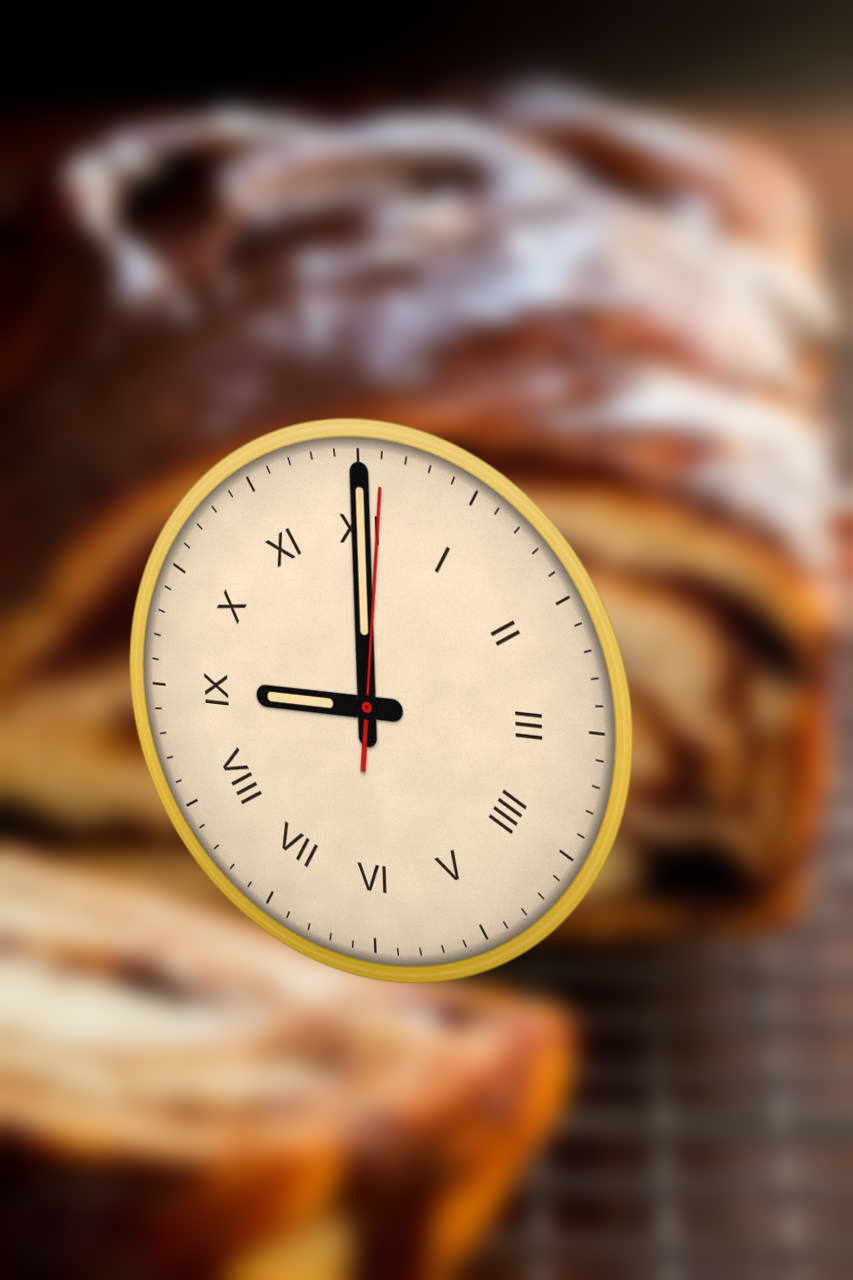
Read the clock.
9:00:01
